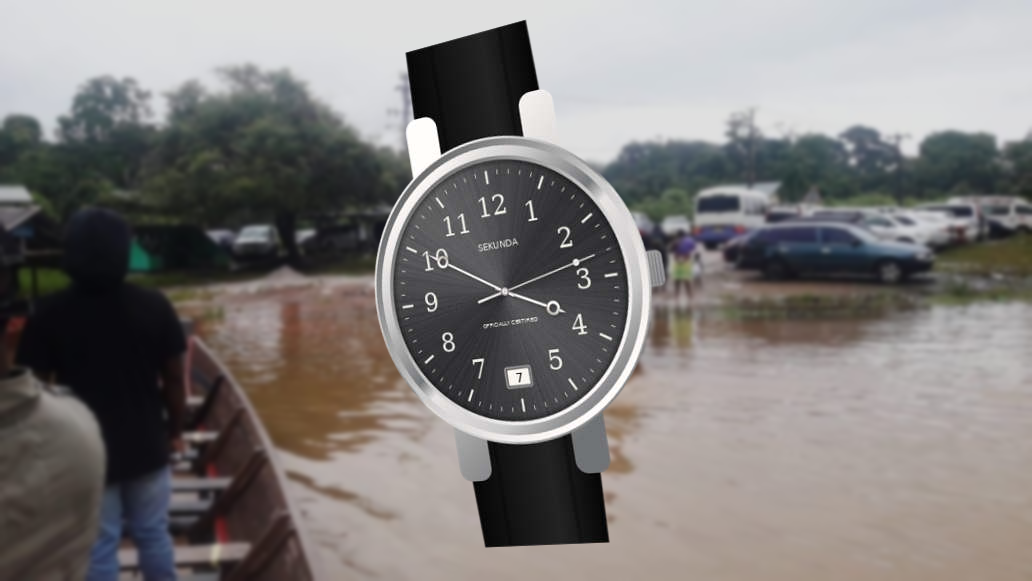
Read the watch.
3:50:13
